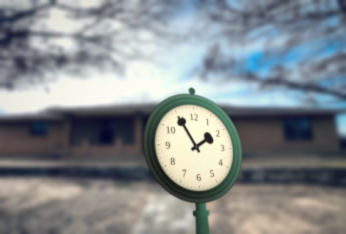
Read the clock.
1:55
